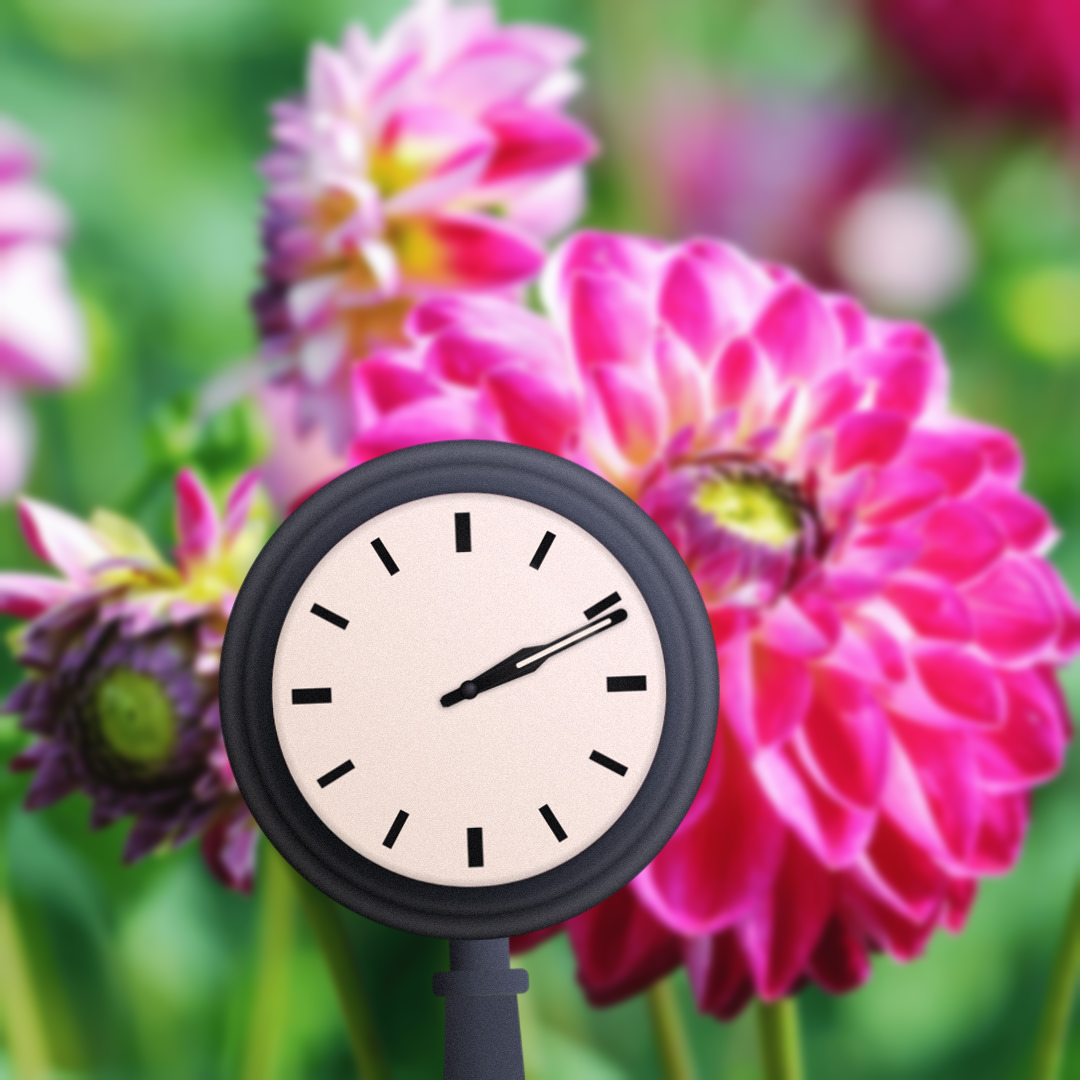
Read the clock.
2:11
